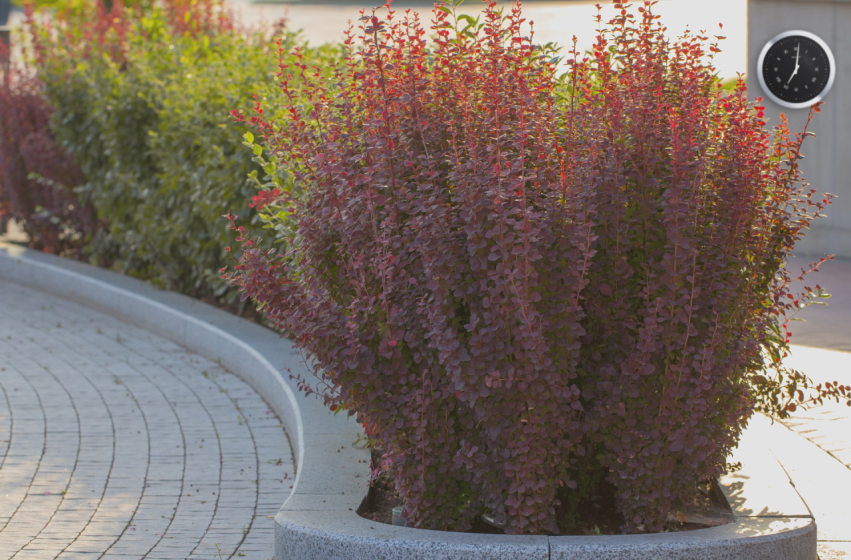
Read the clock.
7:01
